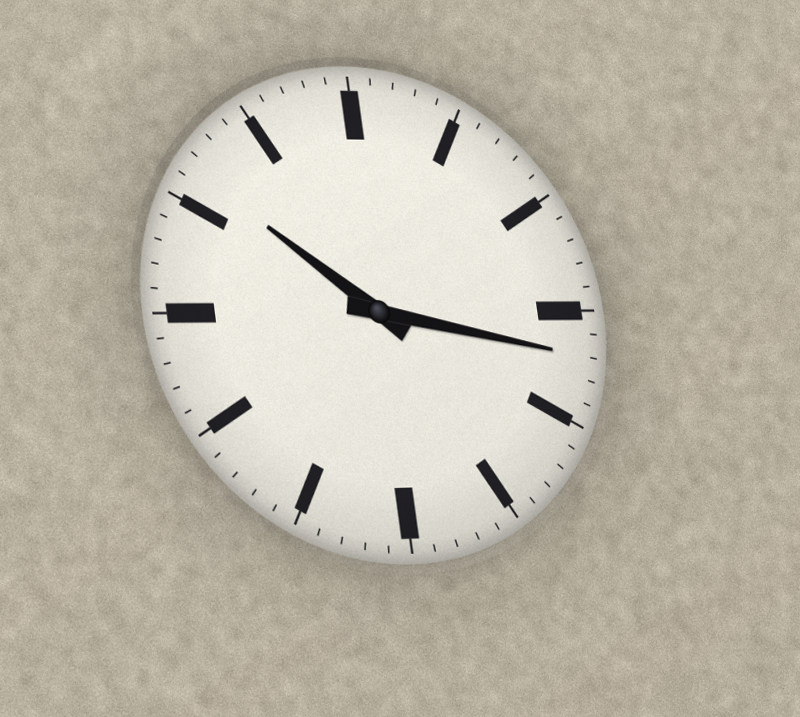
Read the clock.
10:17
